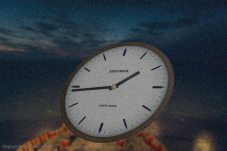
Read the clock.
1:44
